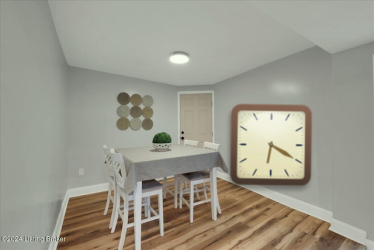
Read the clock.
6:20
